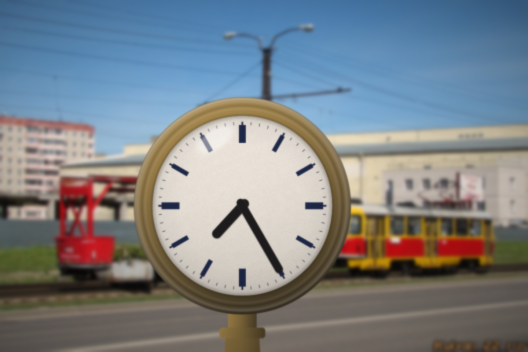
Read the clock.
7:25
